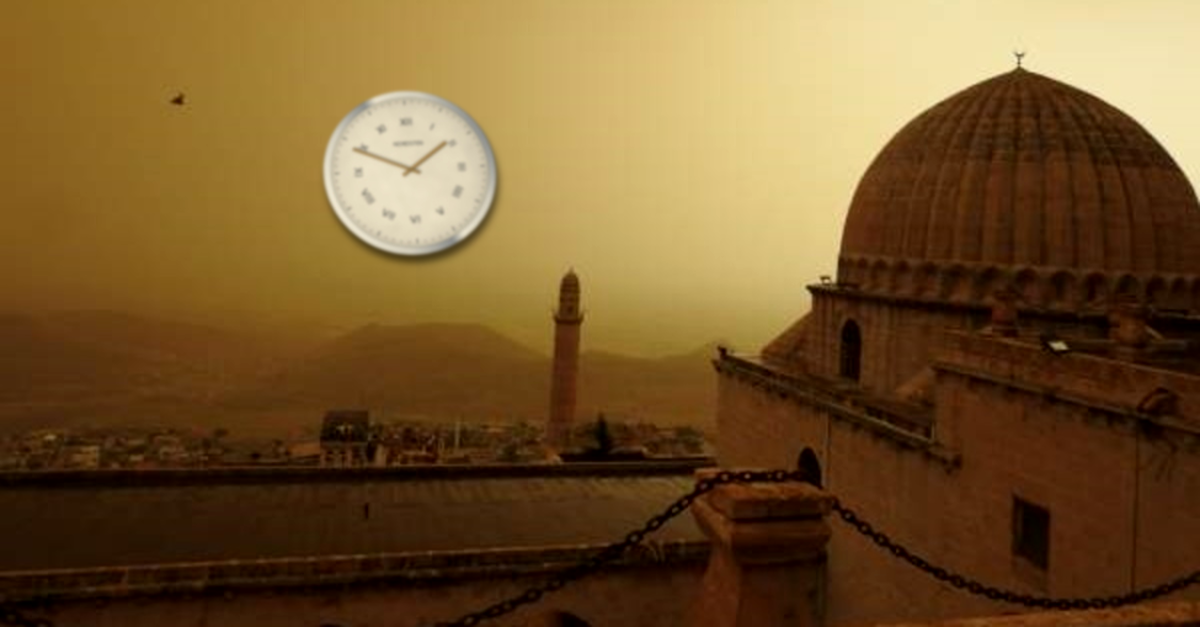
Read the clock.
1:49
